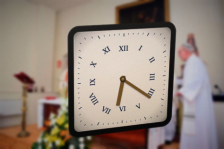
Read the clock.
6:21
